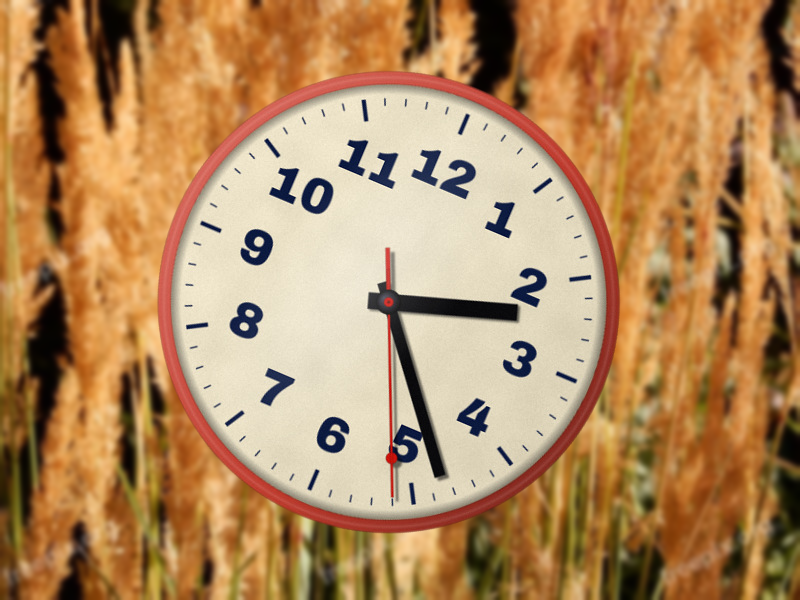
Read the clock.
2:23:26
